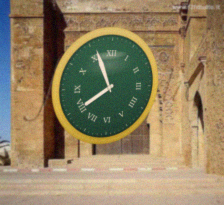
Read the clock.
7:56
